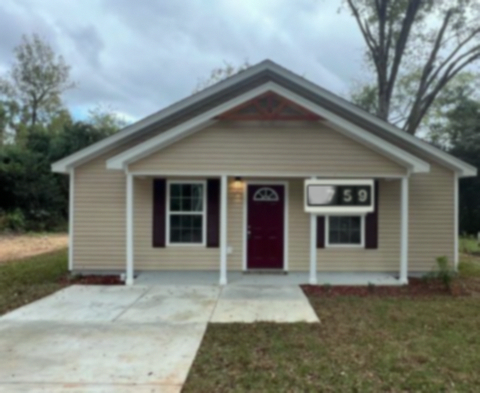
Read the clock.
7:59
